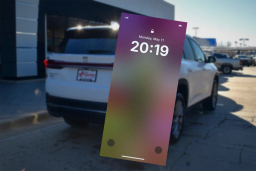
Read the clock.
20:19
